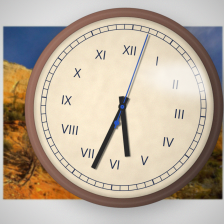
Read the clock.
5:33:02
